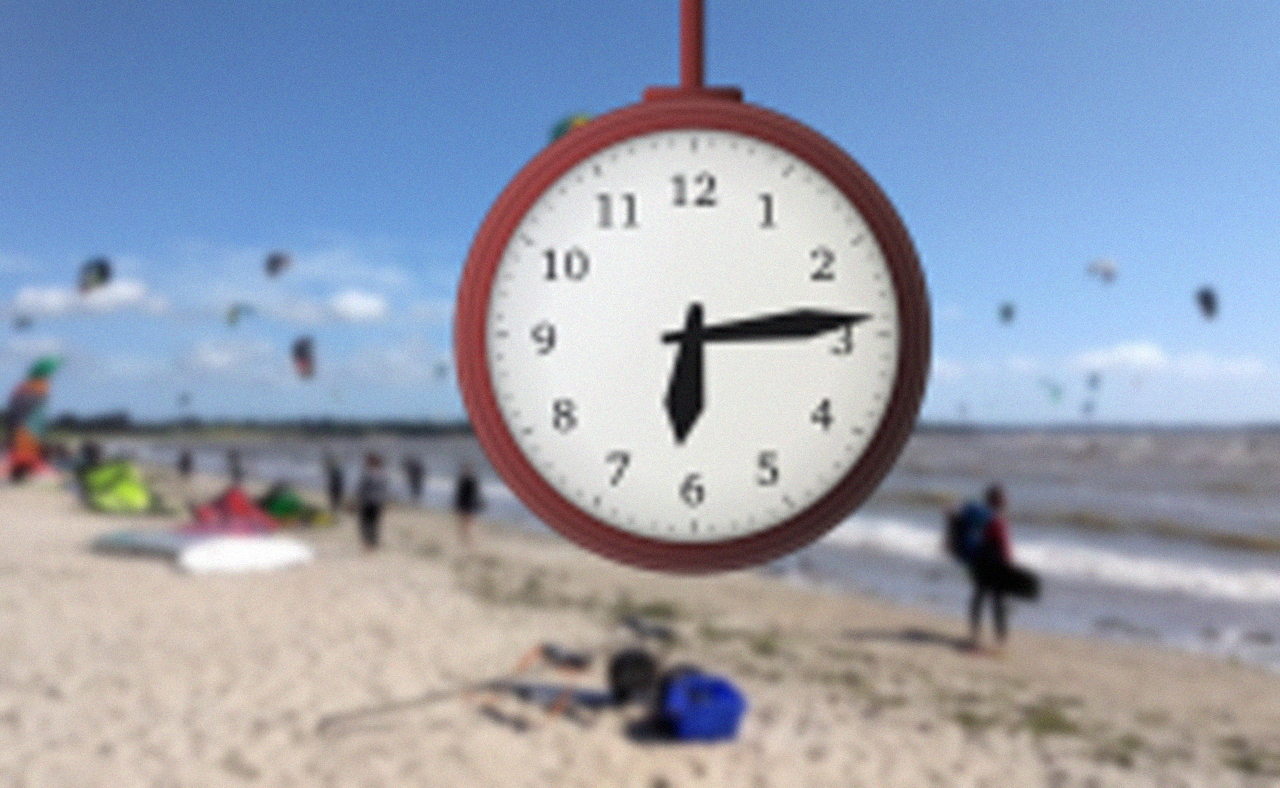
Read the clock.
6:14
